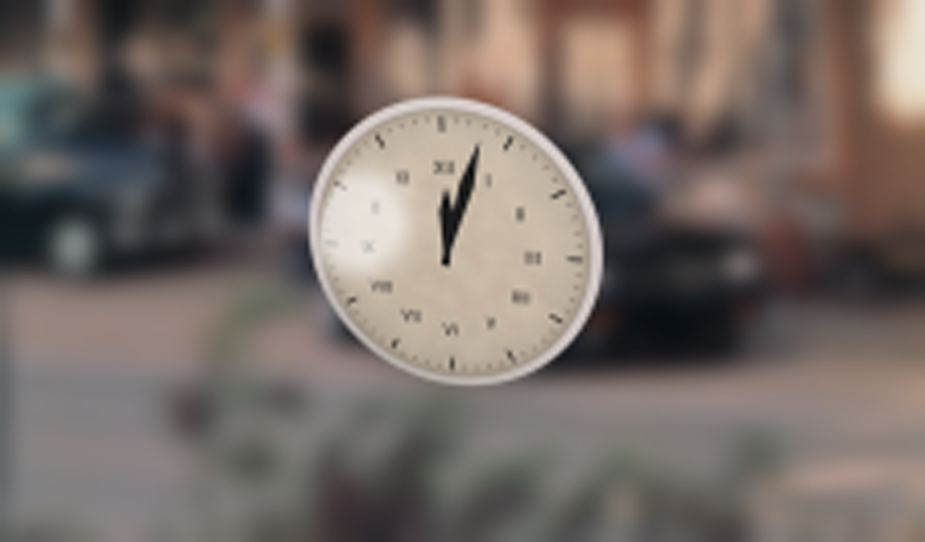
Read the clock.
12:03
